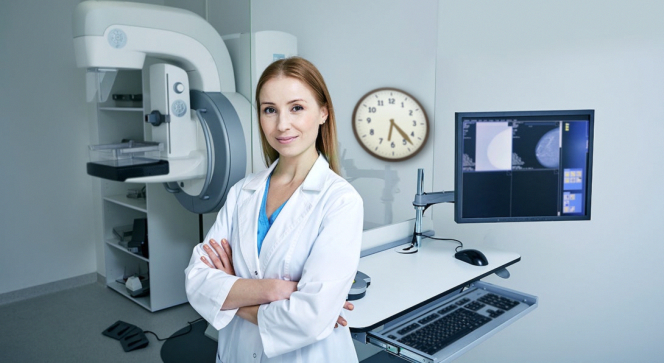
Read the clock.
6:23
